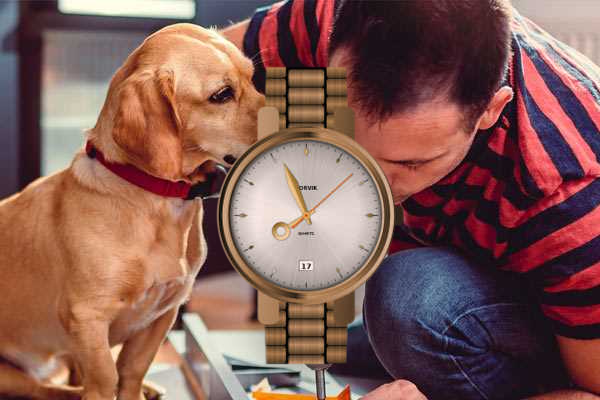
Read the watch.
7:56:08
